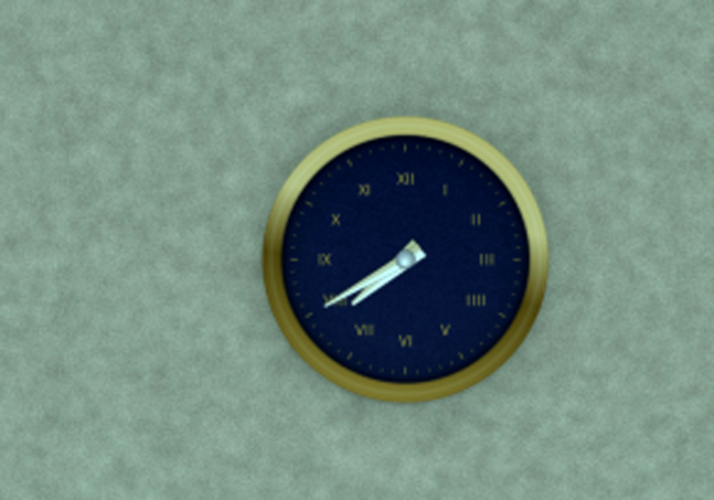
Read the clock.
7:40
